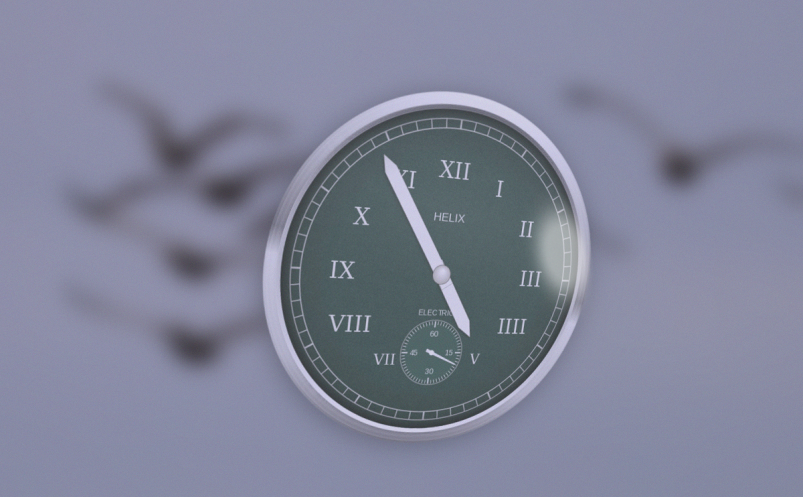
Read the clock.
4:54:19
